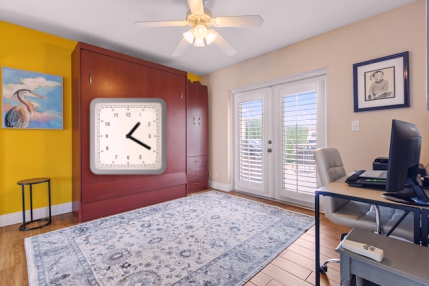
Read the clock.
1:20
